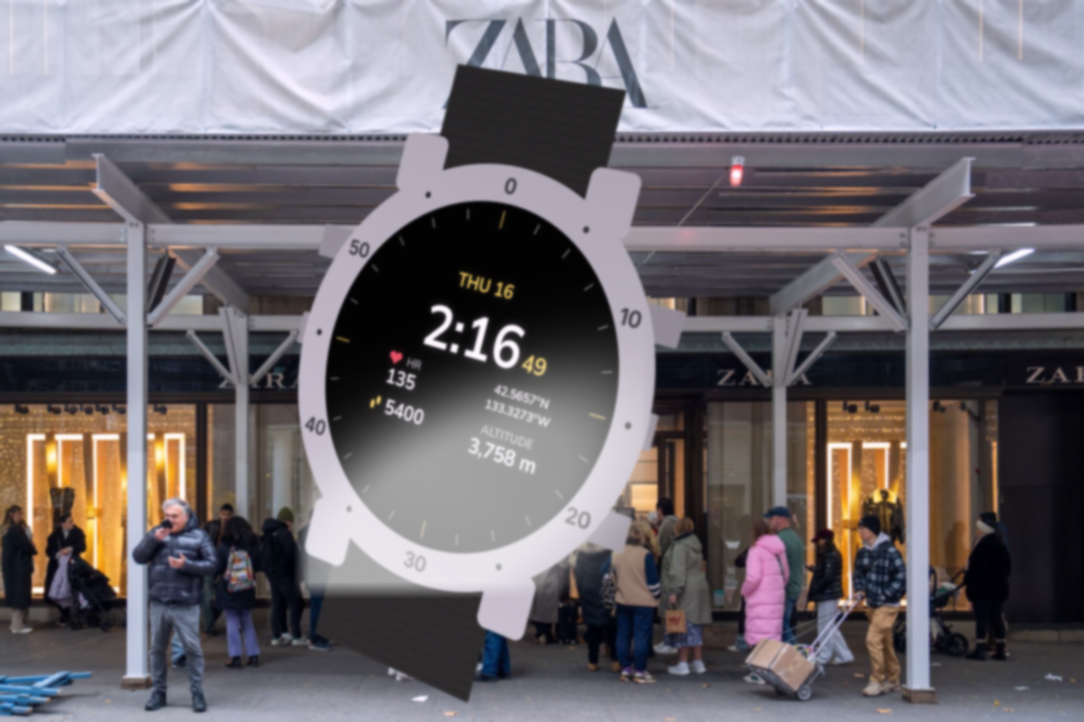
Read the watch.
2:16:49
